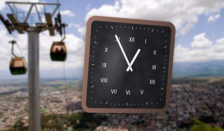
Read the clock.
12:55
